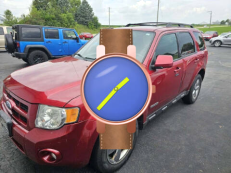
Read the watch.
1:37
